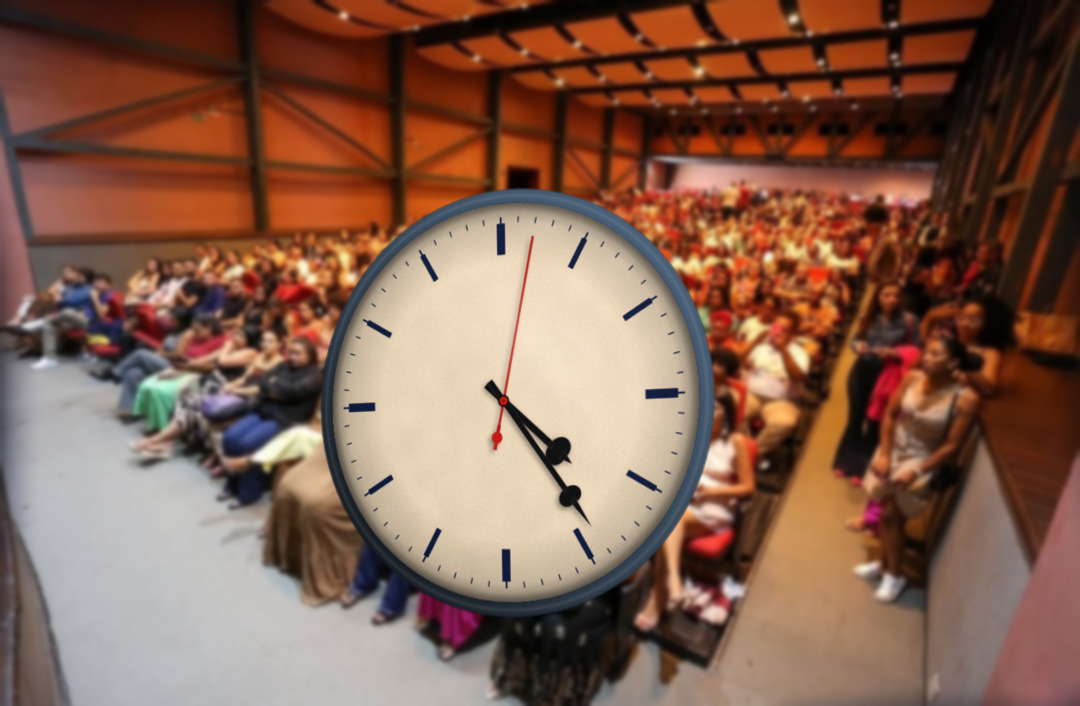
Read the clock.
4:24:02
